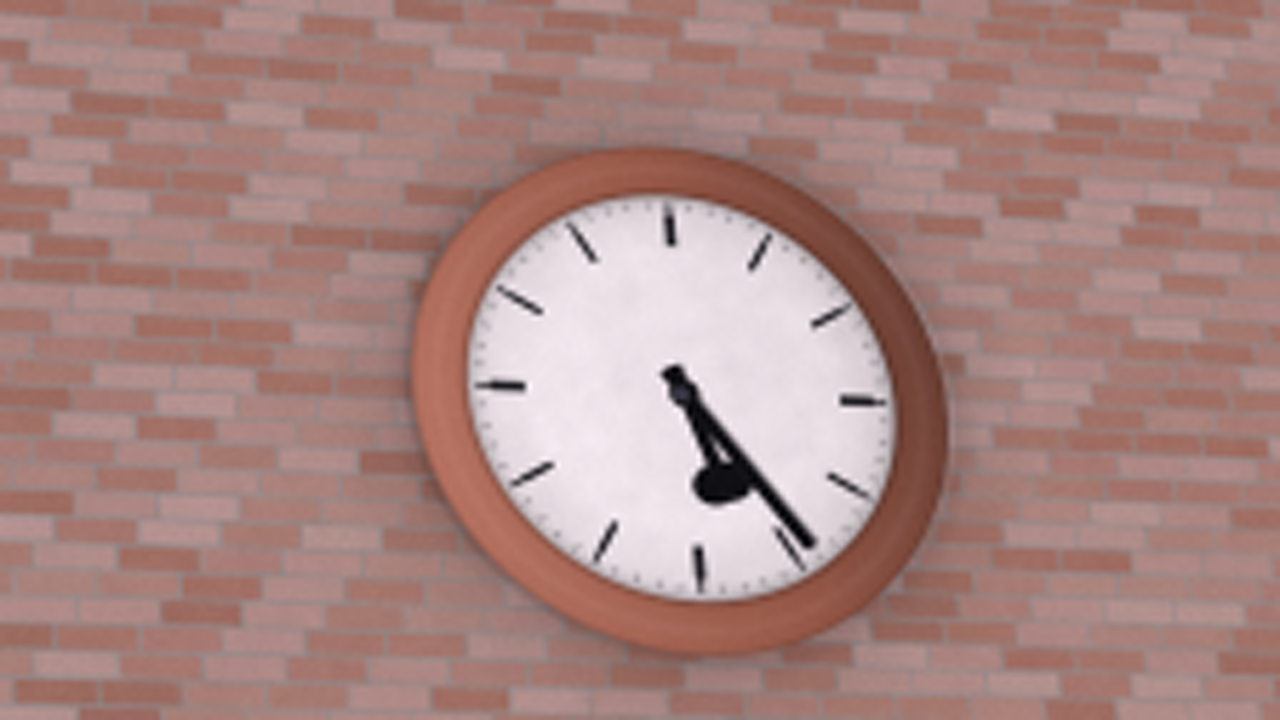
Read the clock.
5:24
